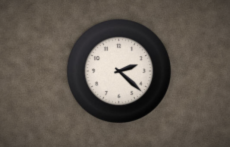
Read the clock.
2:22
